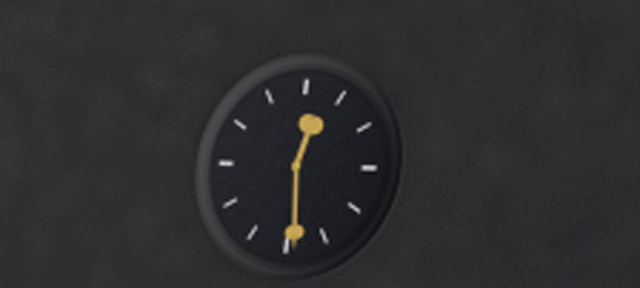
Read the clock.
12:29
